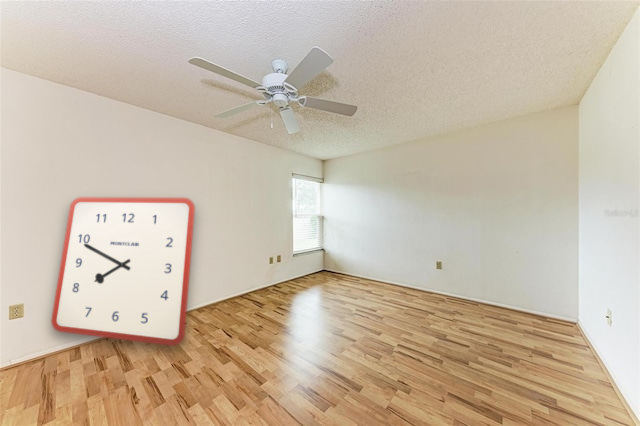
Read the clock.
7:49
